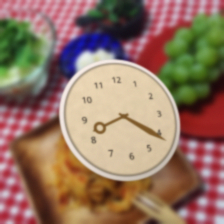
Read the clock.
8:21
